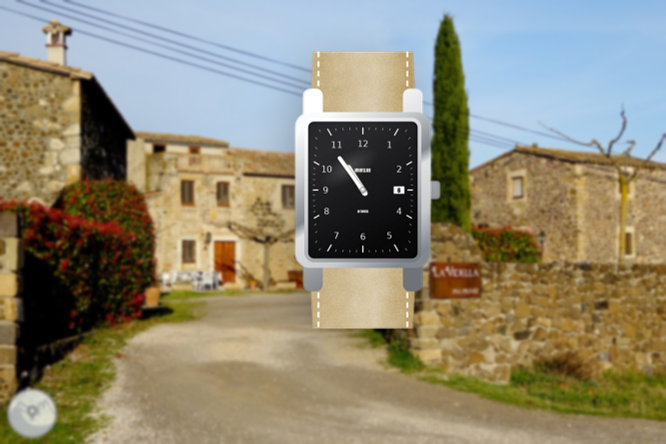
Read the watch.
10:54
